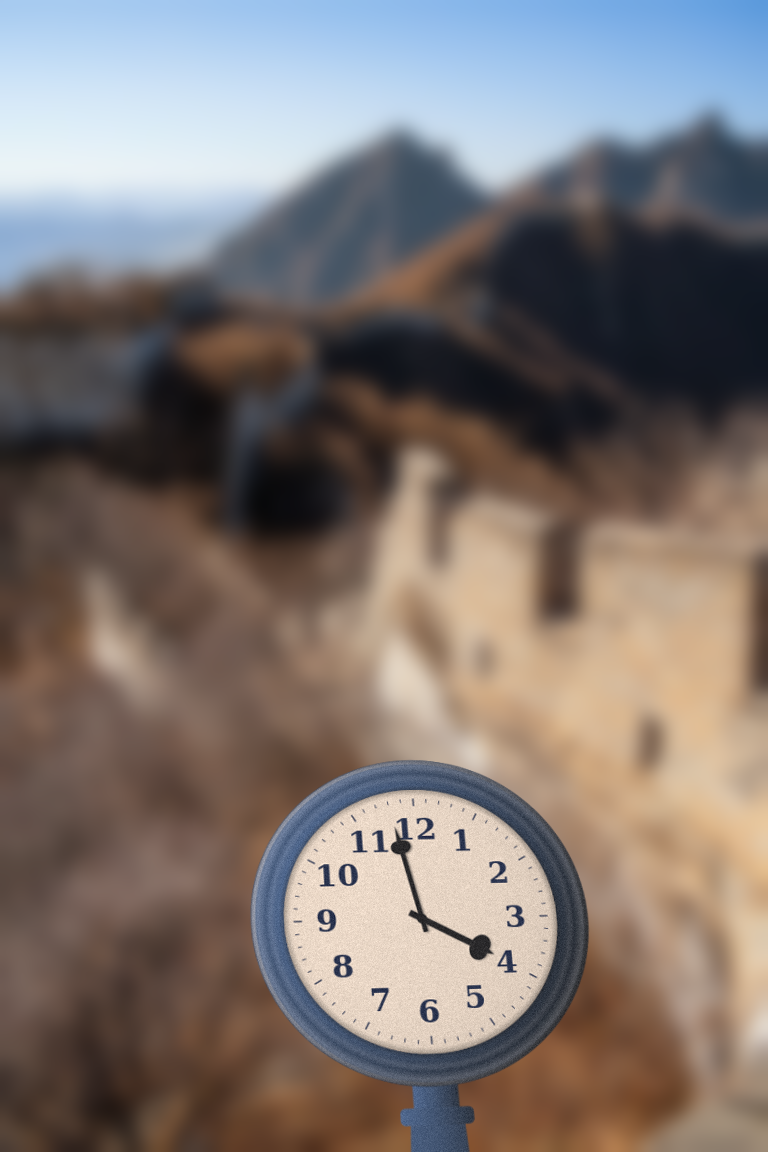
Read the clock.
3:58
